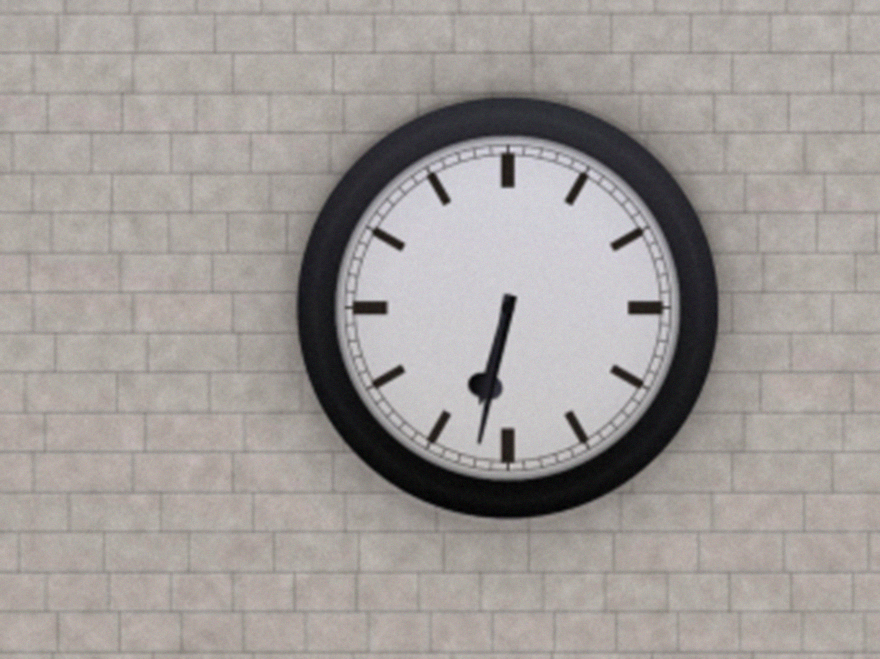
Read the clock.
6:32
